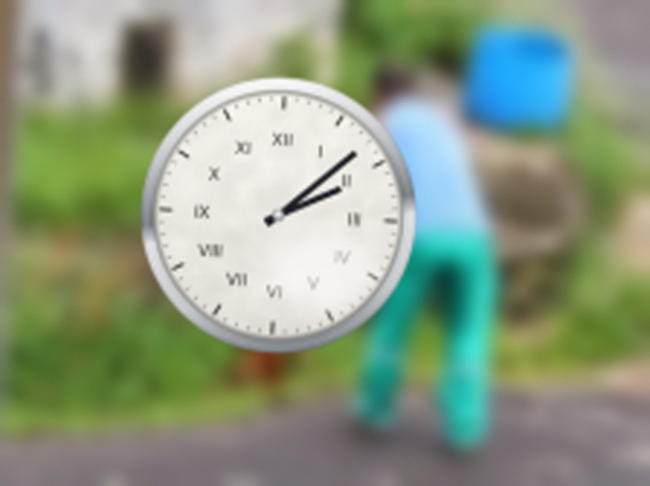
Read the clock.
2:08
